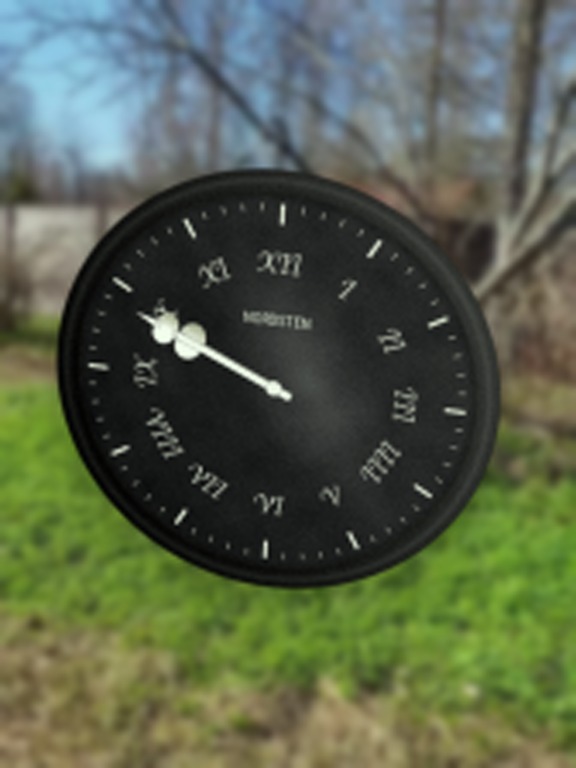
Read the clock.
9:49
